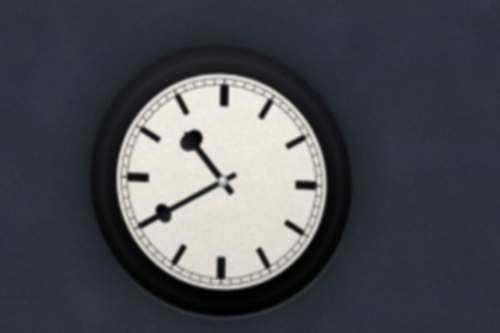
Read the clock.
10:40
